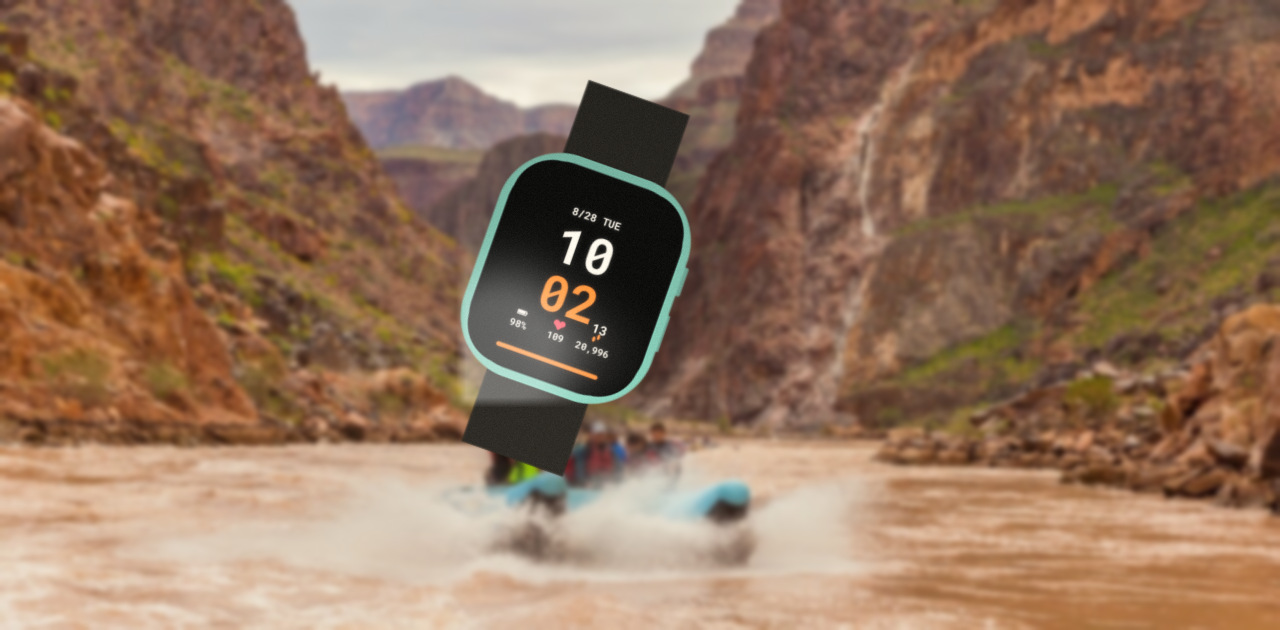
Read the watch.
10:02:13
